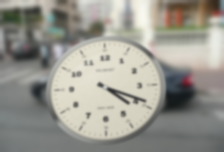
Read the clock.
4:19
